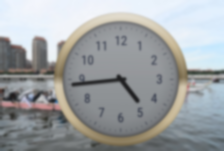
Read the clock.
4:44
